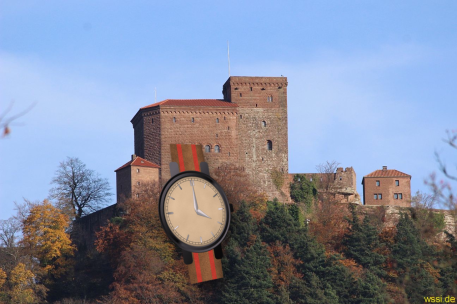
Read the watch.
4:00
